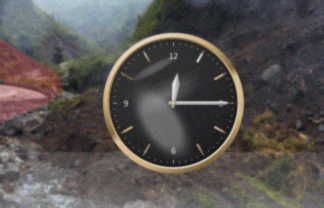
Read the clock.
12:15
